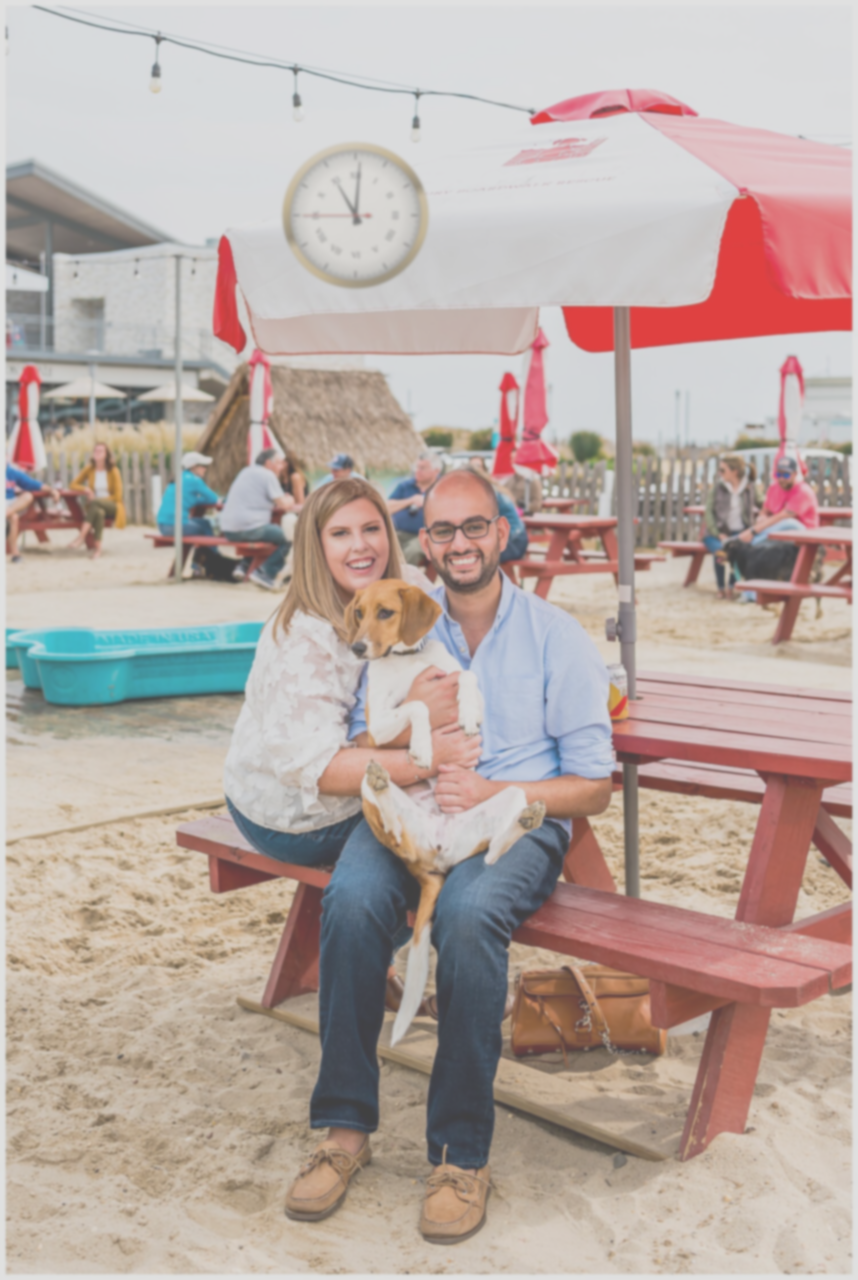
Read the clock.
11:00:45
